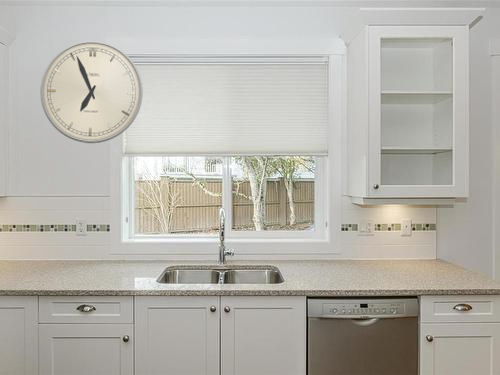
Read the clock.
6:56
